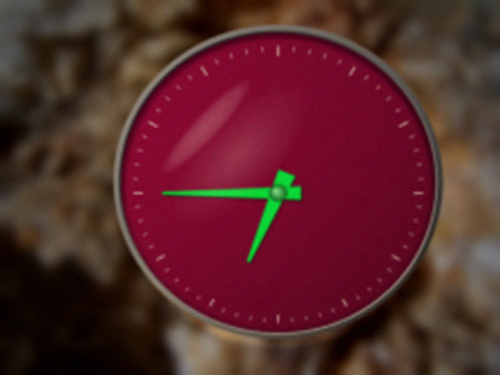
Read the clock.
6:45
